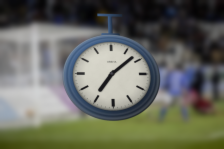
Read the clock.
7:08
